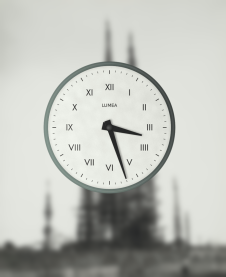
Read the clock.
3:27
